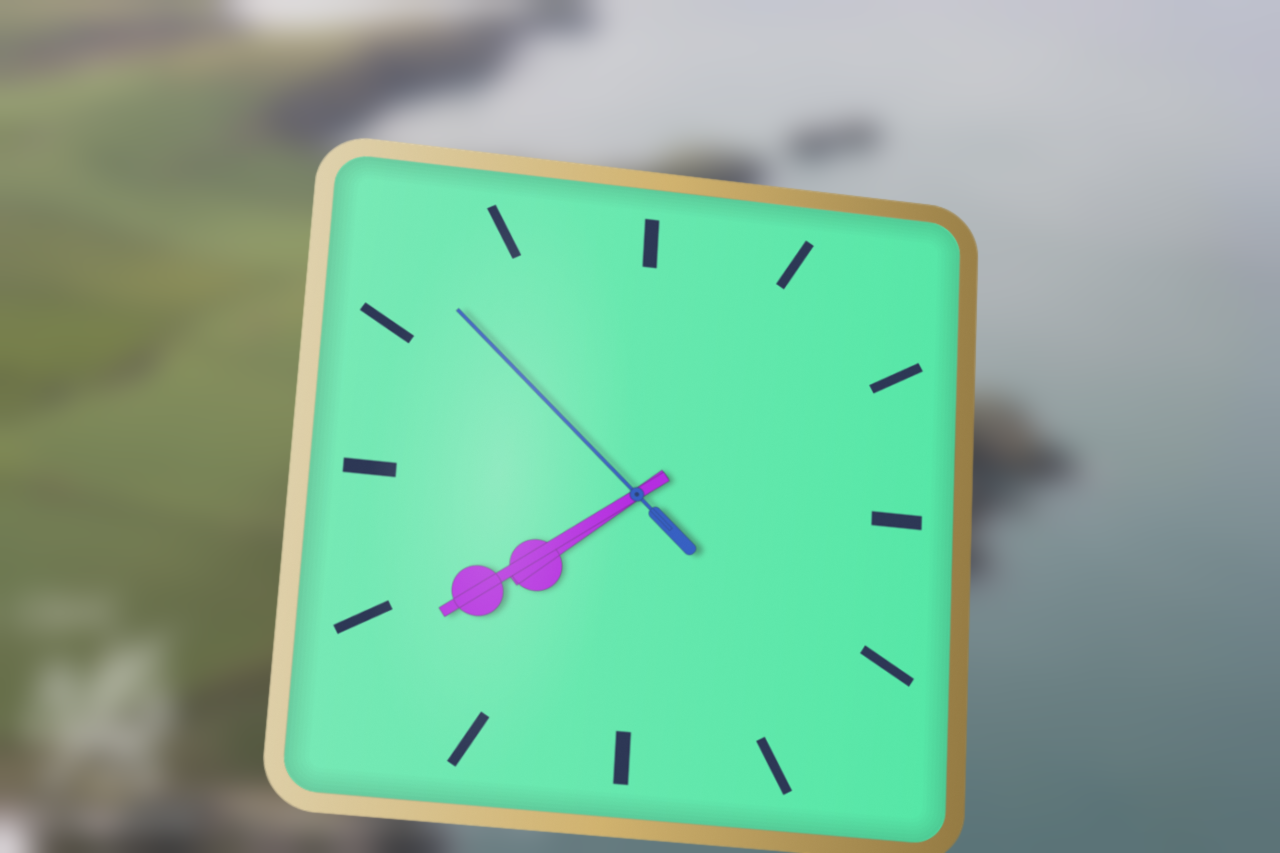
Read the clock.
7:38:52
